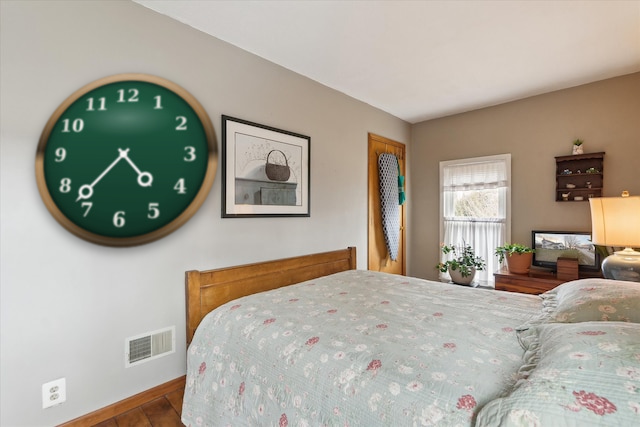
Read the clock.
4:37
